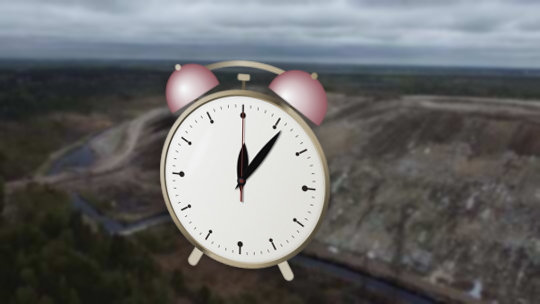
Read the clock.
12:06:00
